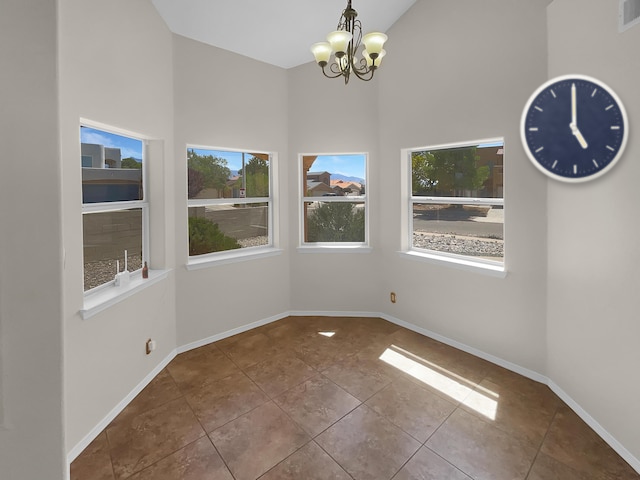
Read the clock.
5:00
